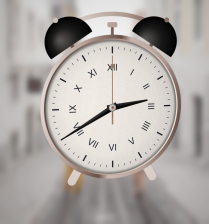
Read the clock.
2:40:00
